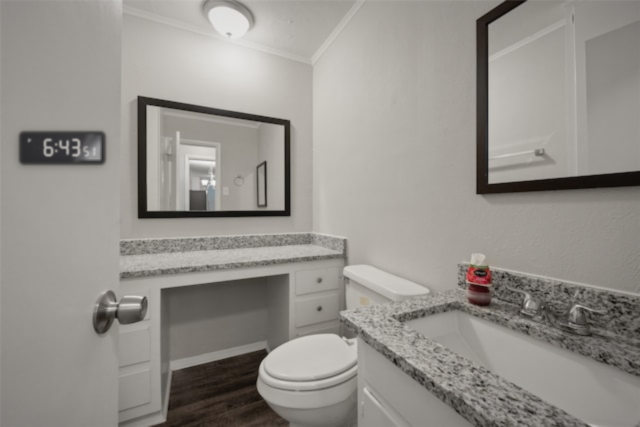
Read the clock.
6:43
